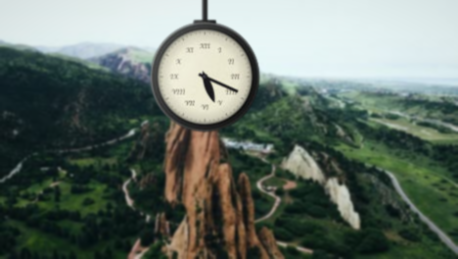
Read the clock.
5:19
